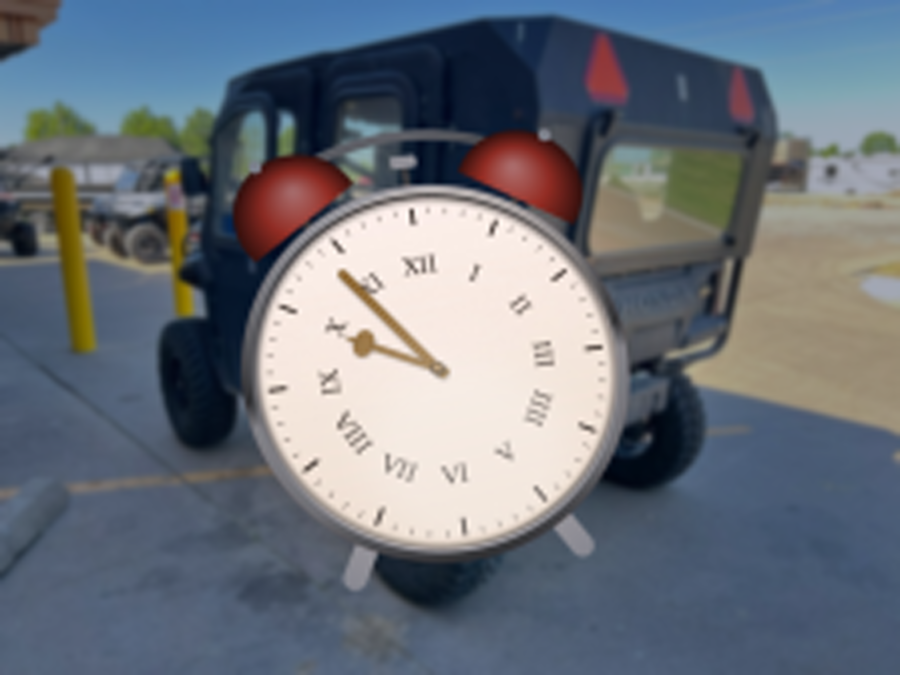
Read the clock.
9:54
